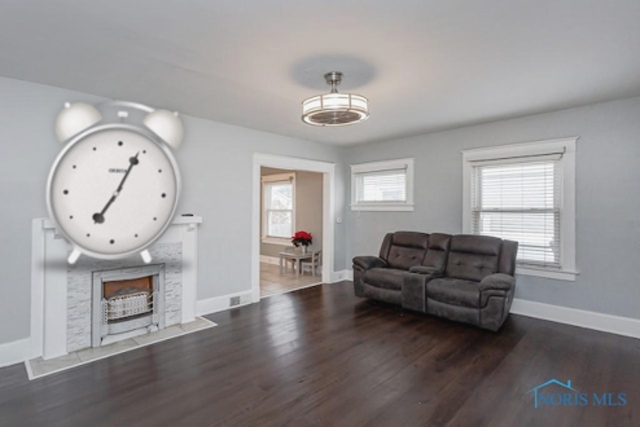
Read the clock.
7:04
